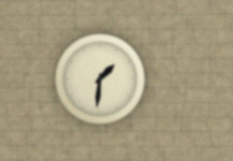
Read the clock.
1:31
